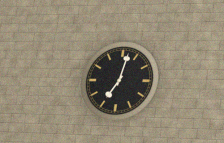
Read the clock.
7:02
